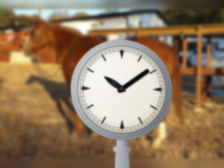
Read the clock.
10:09
